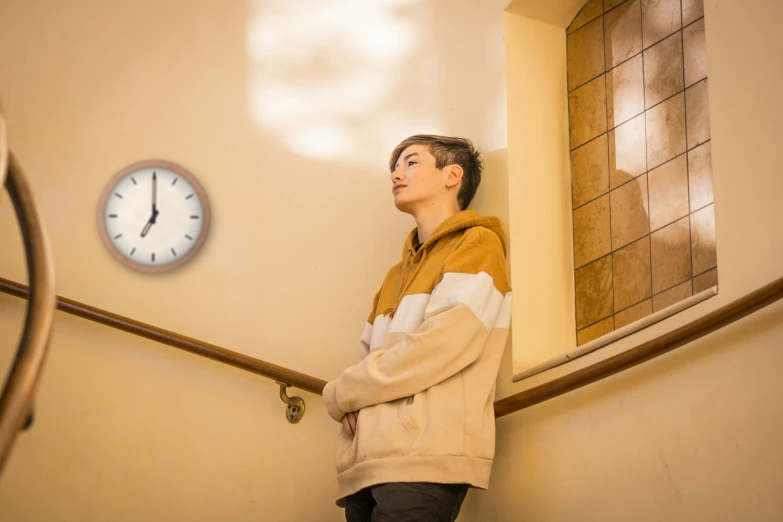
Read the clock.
7:00
